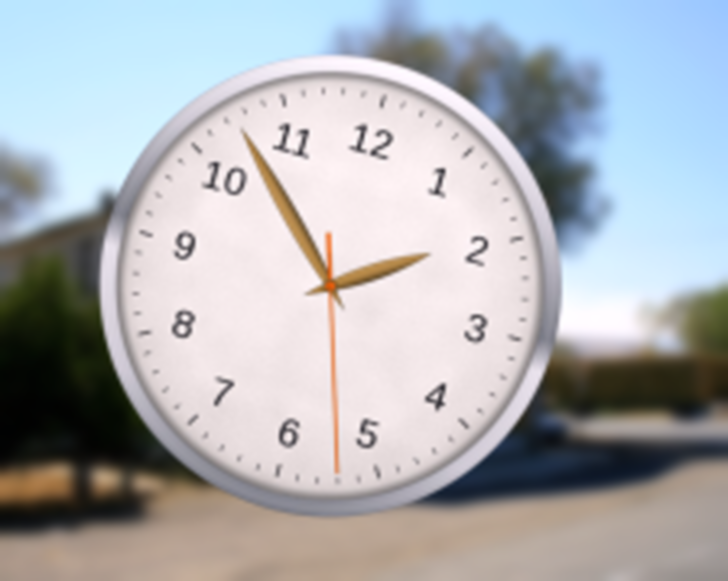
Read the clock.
1:52:27
